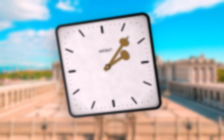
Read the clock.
2:07
